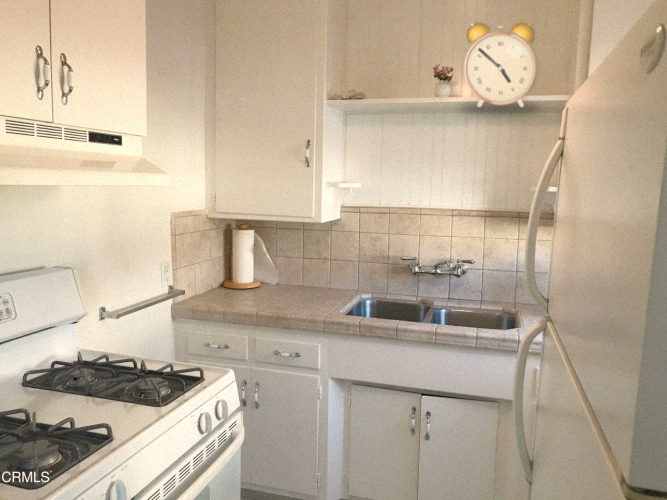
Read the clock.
4:52
